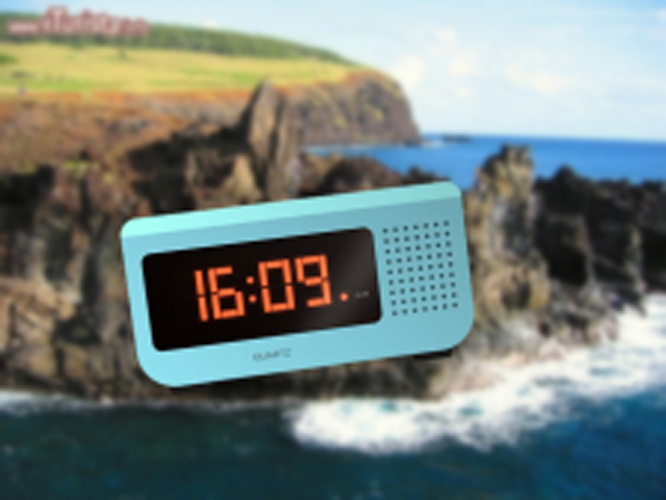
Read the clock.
16:09
